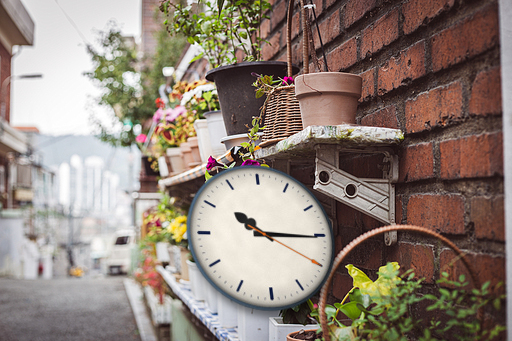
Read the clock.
10:15:20
